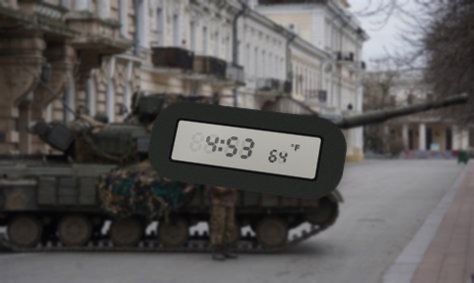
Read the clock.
4:53
